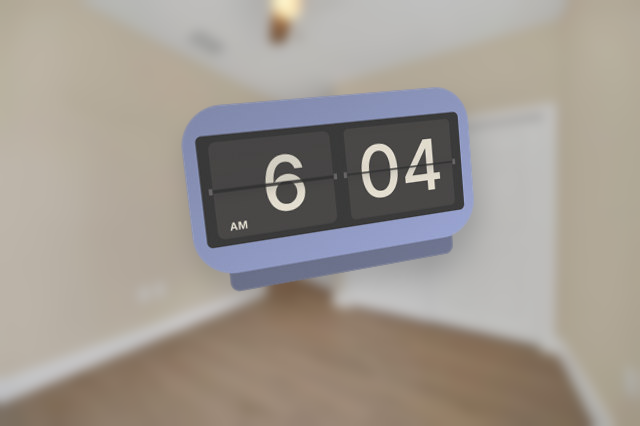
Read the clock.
6:04
